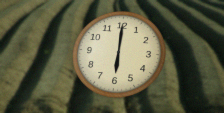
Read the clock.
6:00
